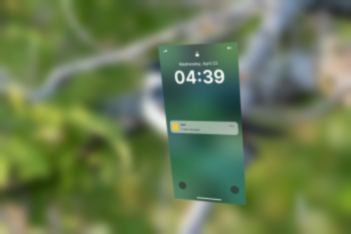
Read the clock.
4:39
